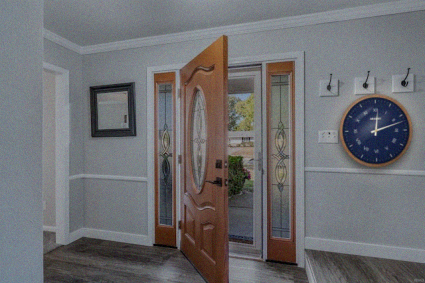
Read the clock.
12:12
